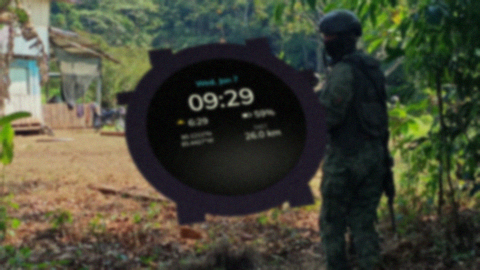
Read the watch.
9:29
